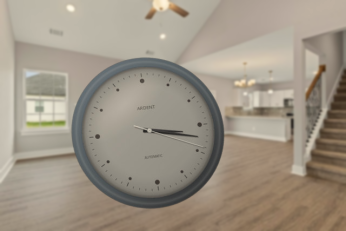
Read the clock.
3:17:19
